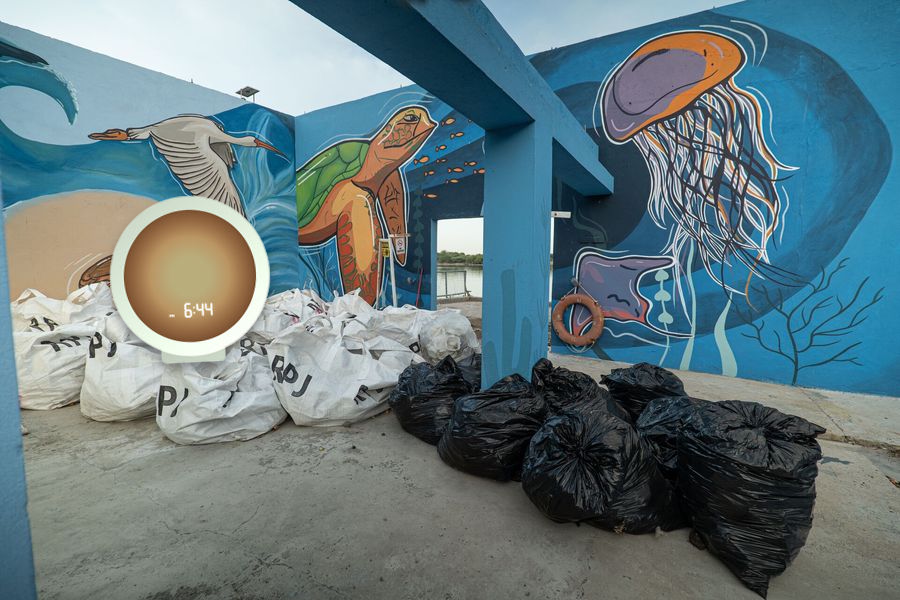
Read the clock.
6:44
